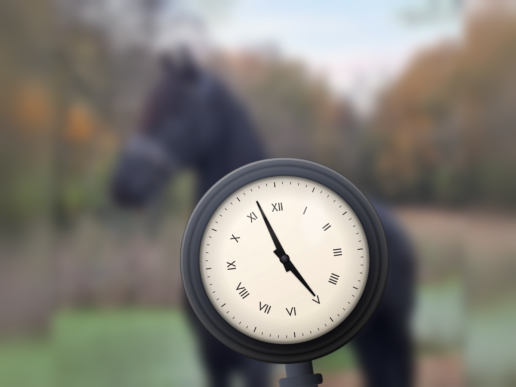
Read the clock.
4:57
